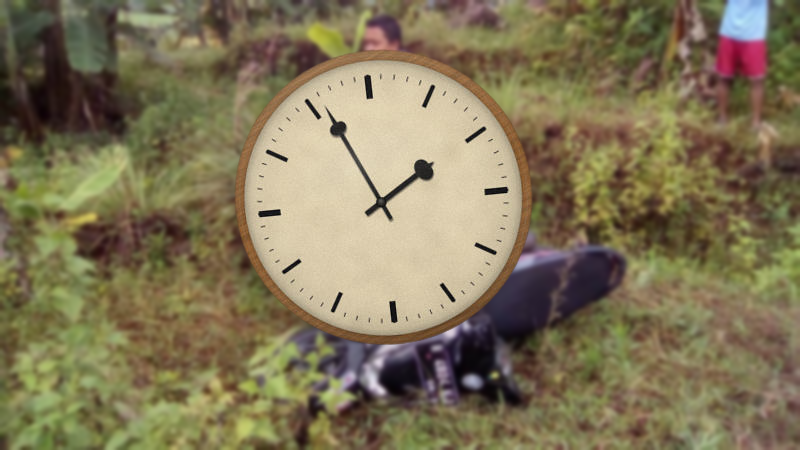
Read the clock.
1:56
